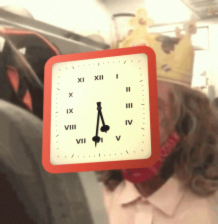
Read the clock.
5:31
